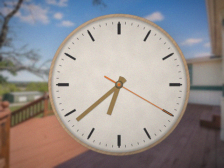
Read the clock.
6:38:20
